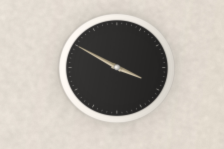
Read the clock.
3:50
